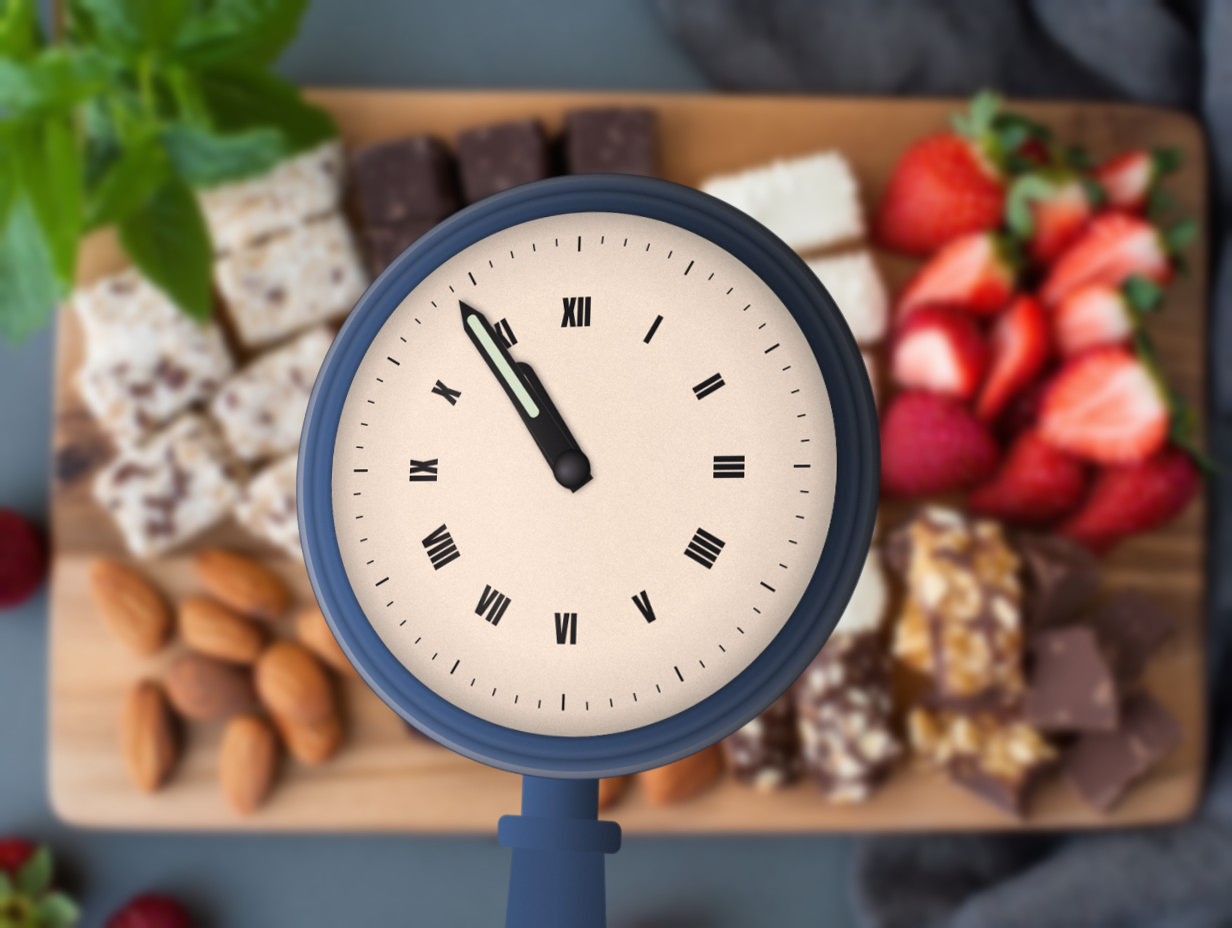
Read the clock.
10:54
